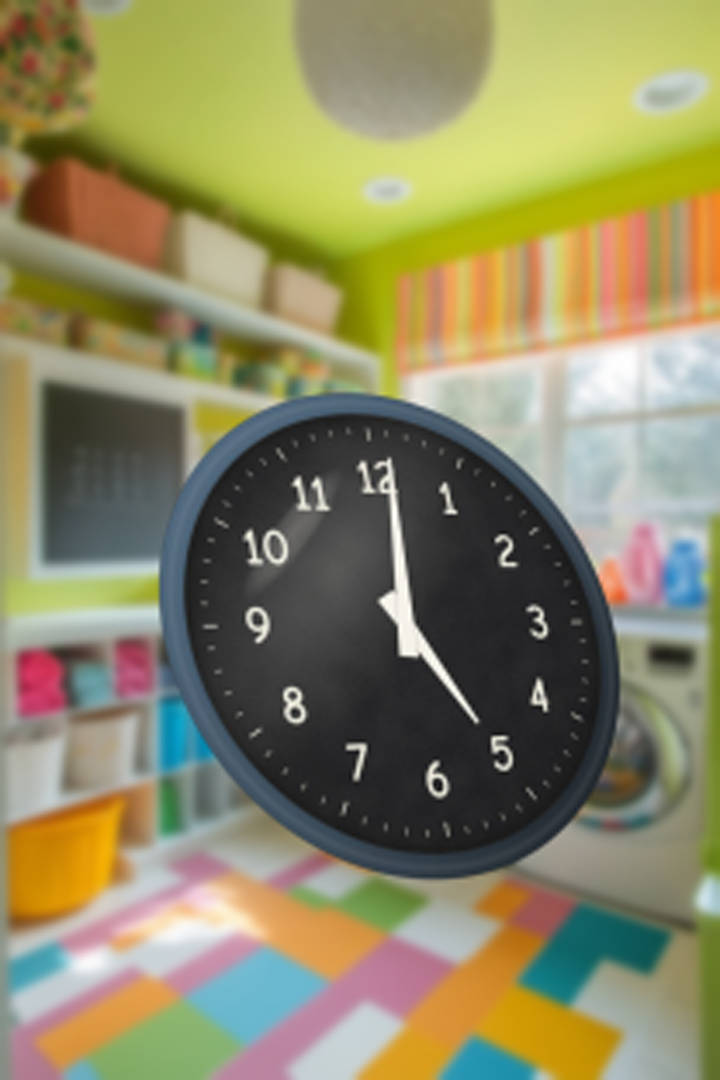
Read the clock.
5:01
